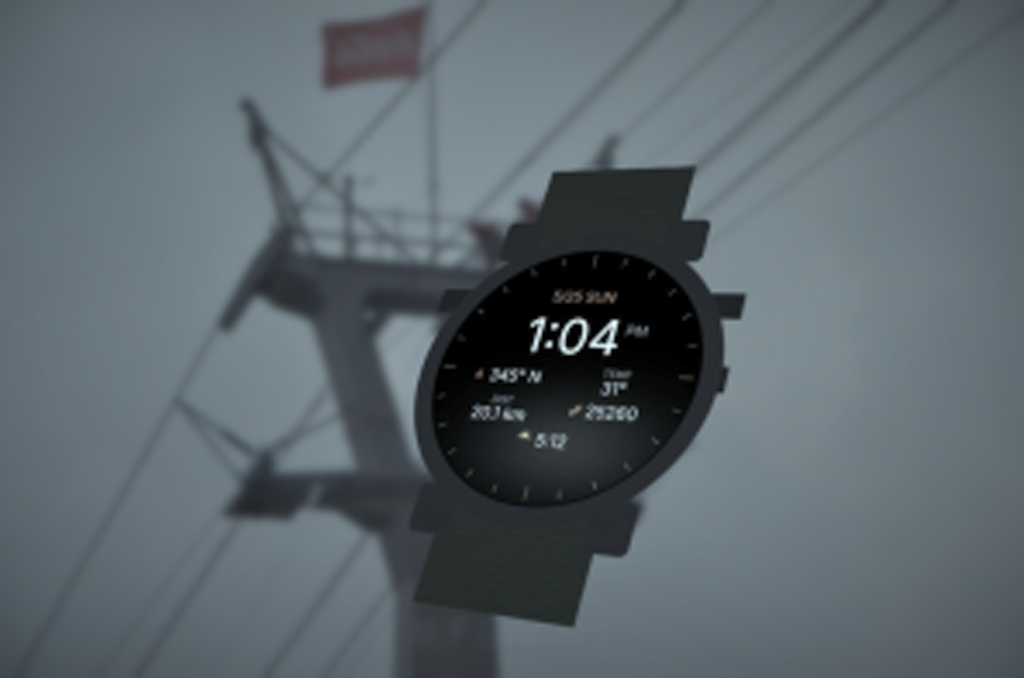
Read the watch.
1:04
